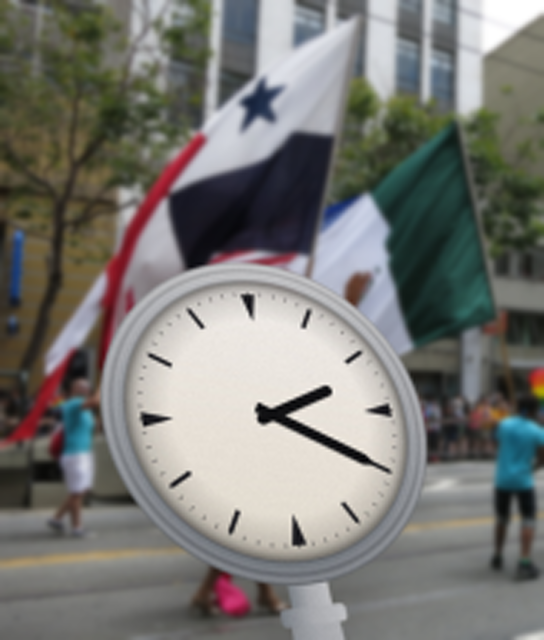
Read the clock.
2:20
